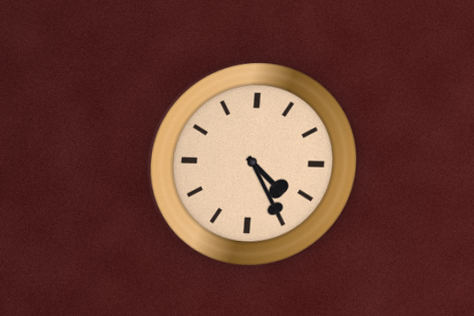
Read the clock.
4:25
